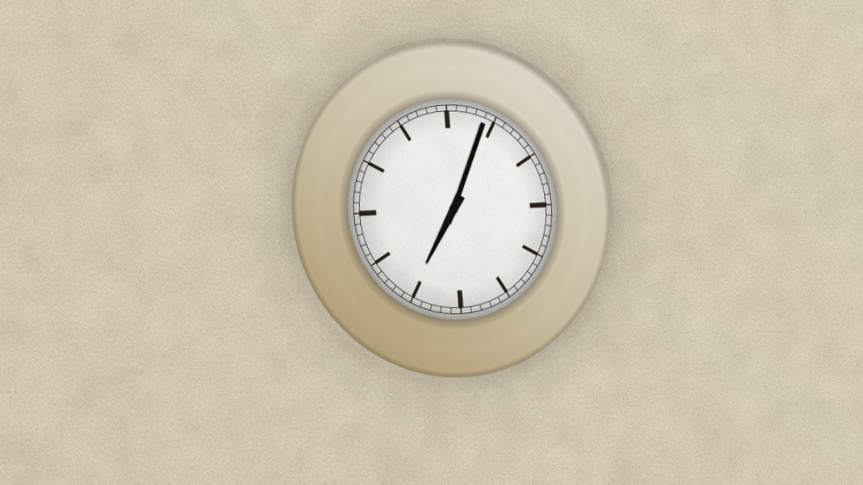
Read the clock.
7:04
